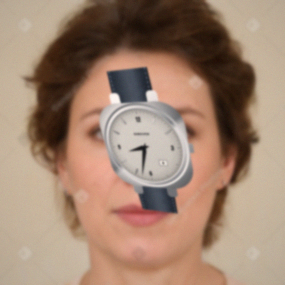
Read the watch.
8:33
